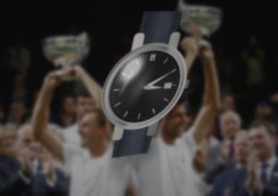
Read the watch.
3:10
